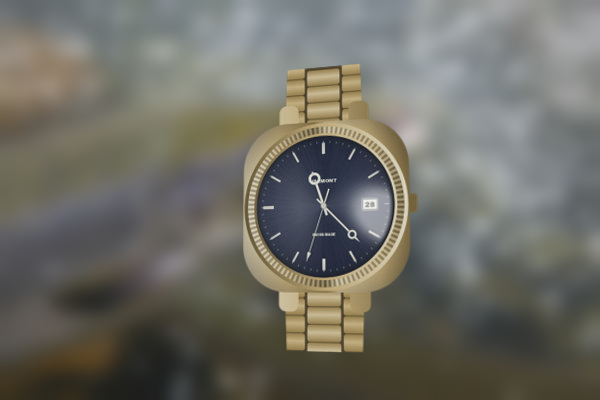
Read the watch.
11:22:33
